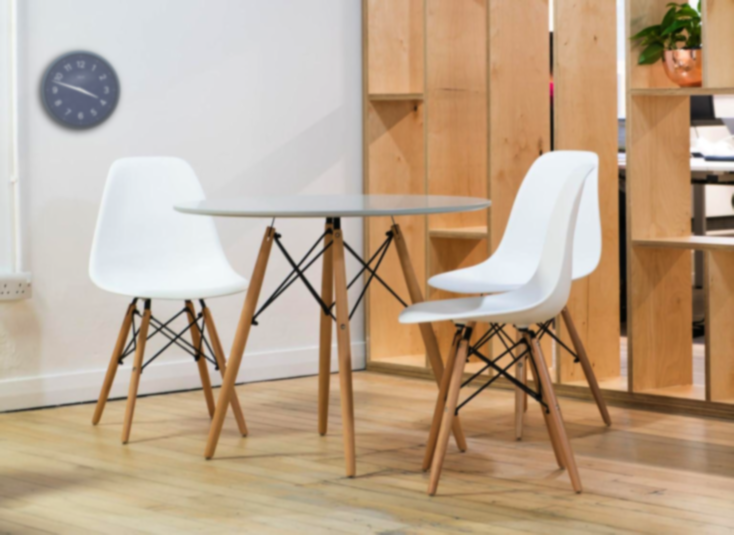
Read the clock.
3:48
